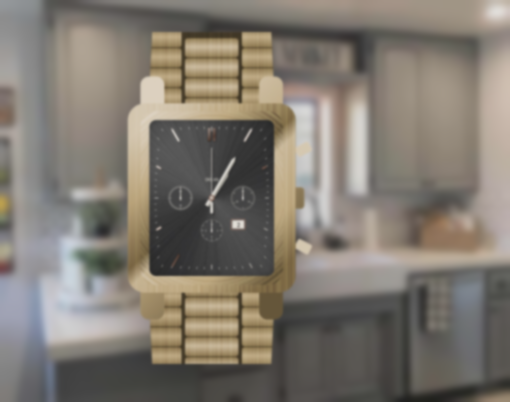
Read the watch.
1:05
